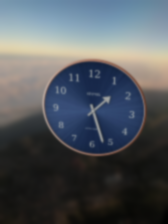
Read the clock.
1:27
